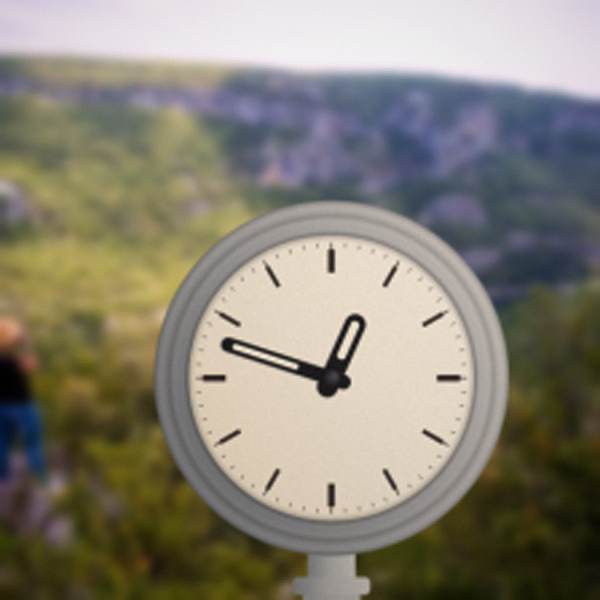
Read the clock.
12:48
